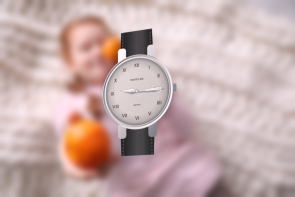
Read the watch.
9:15
